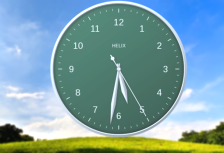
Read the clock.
5:31:25
